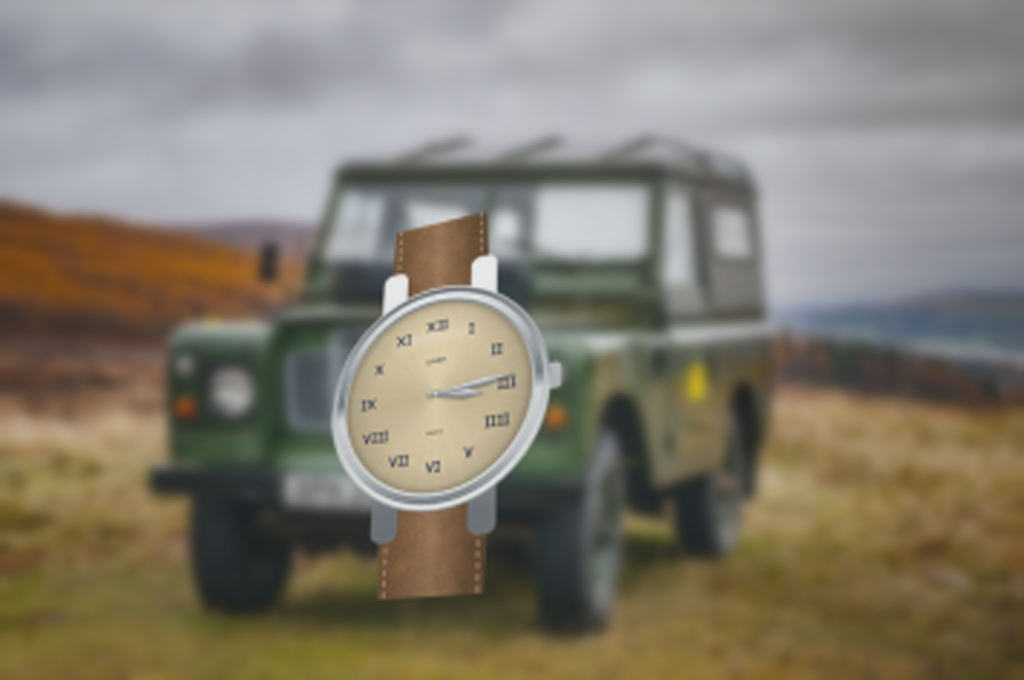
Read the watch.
3:14
